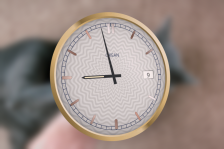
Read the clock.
8:58
